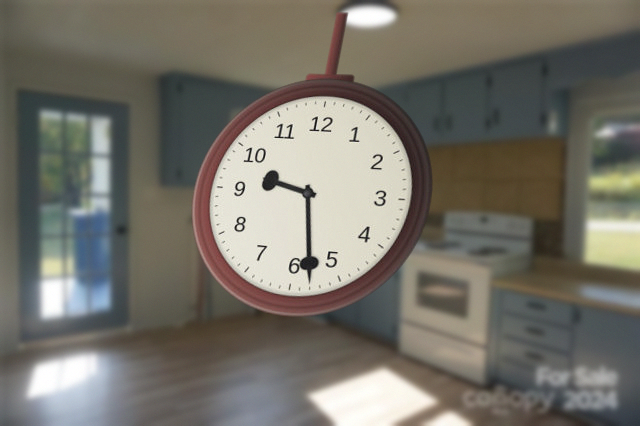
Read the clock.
9:28
